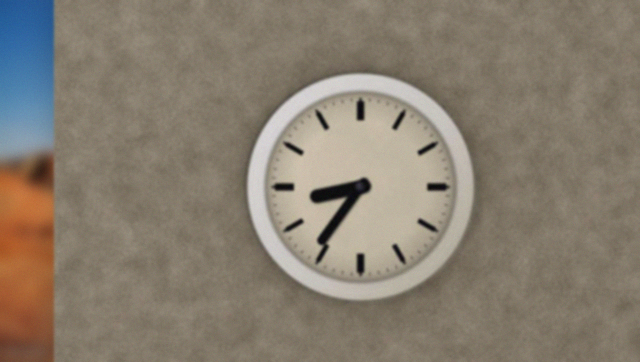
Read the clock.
8:36
